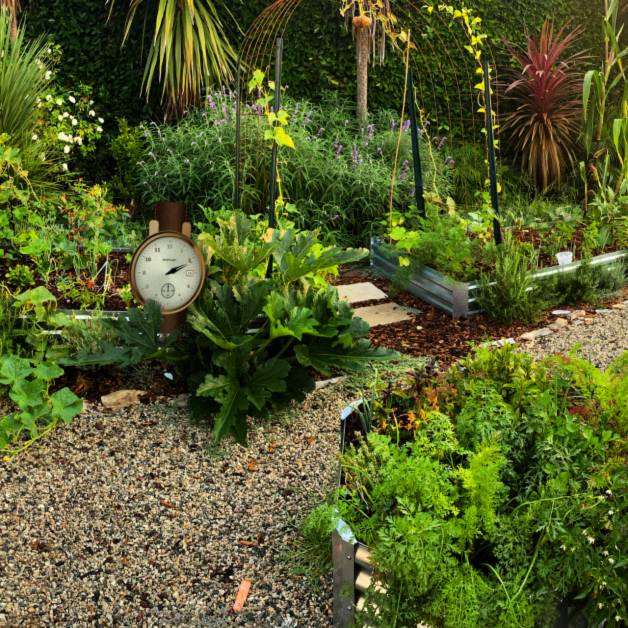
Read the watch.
2:11
